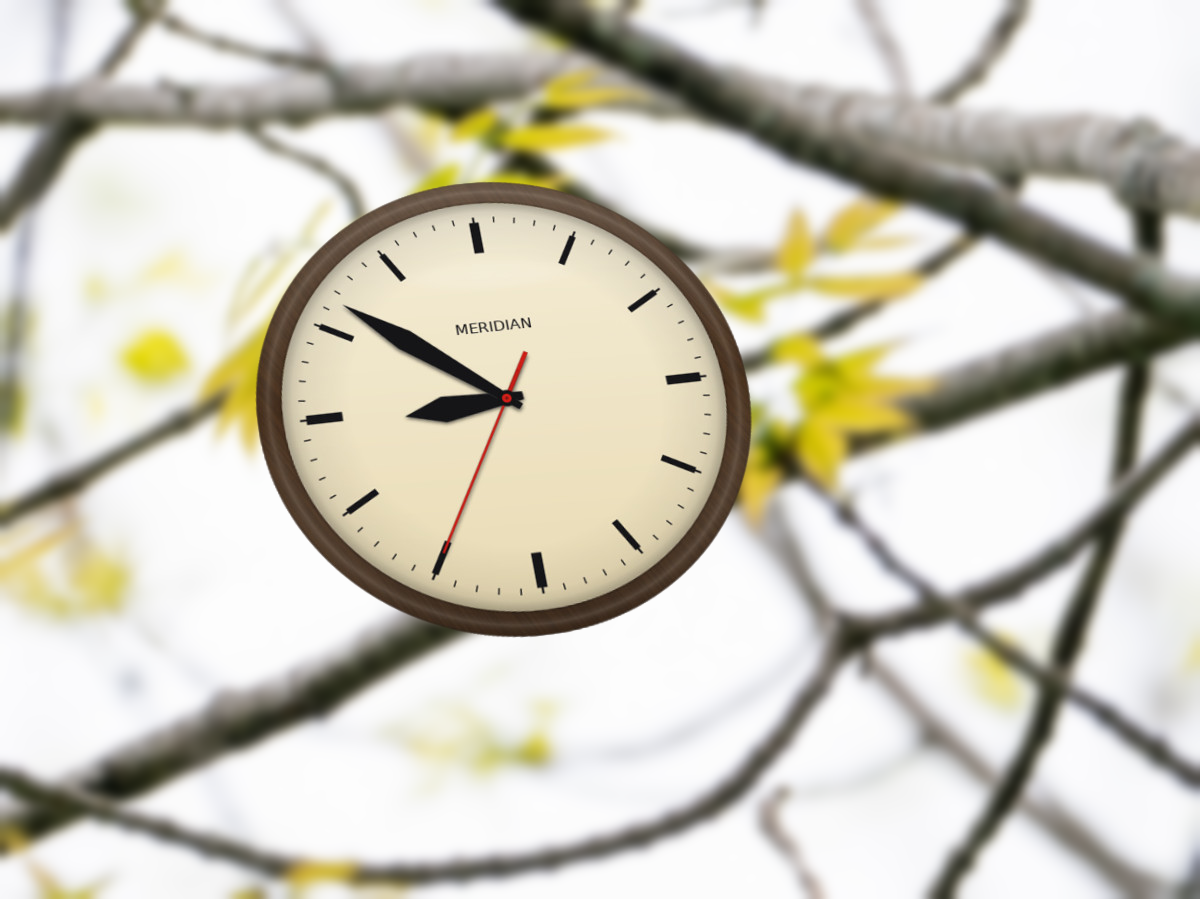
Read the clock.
8:51:35
